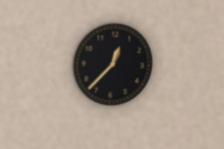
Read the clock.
12:37
